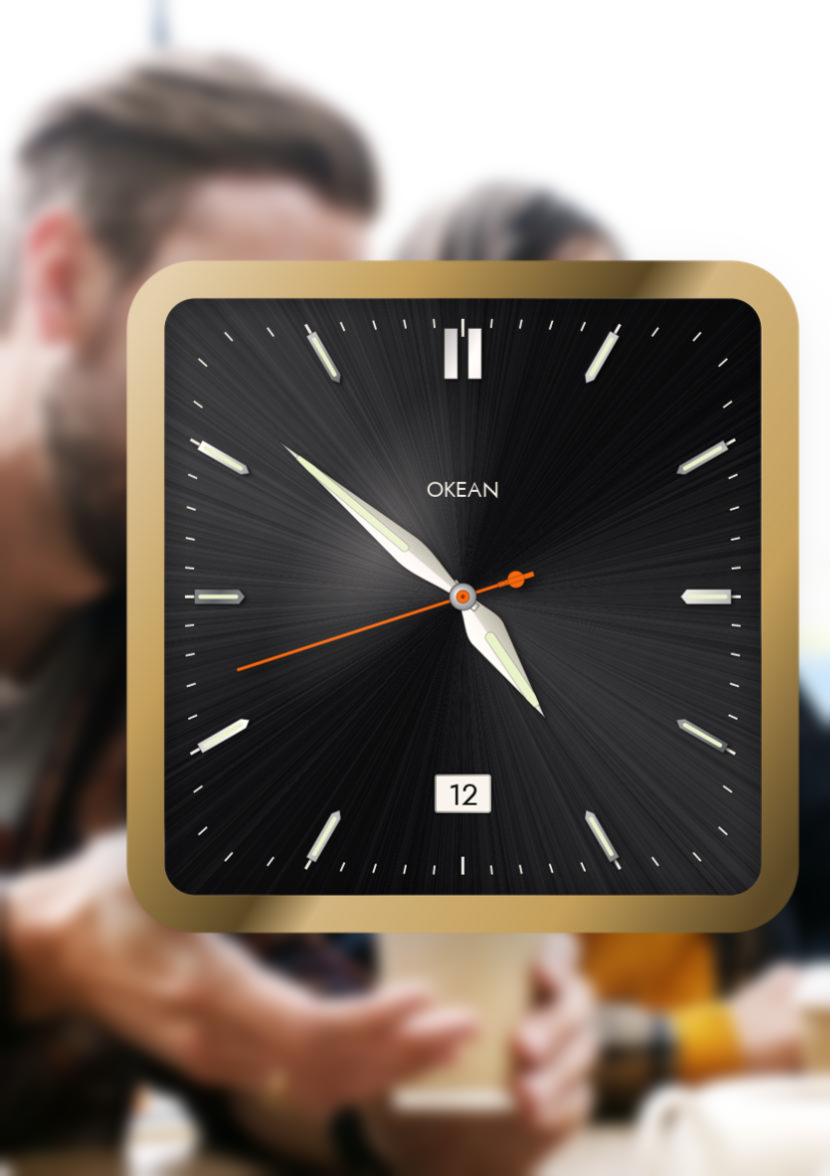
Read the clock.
4:51:42
